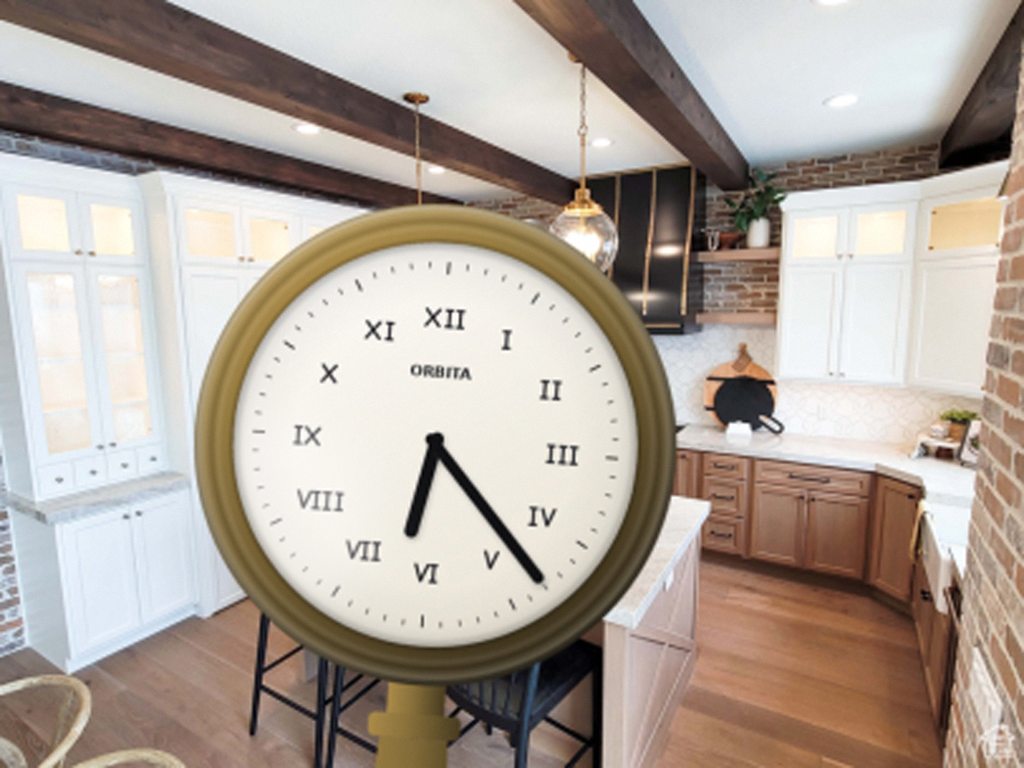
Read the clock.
6:23
